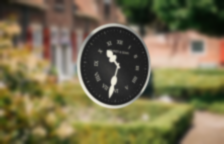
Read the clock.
10:32
